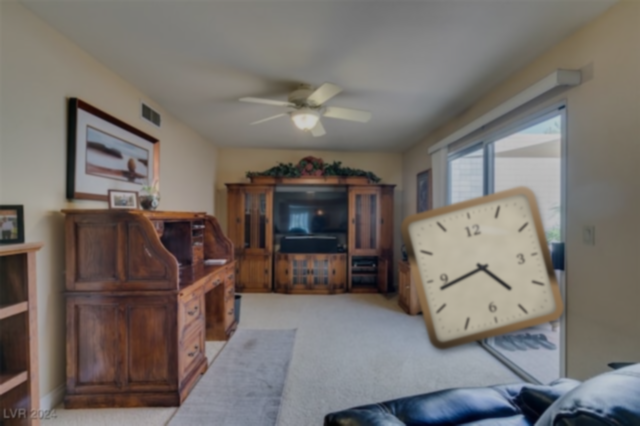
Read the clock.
4:43
